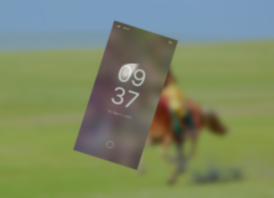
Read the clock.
9:37
